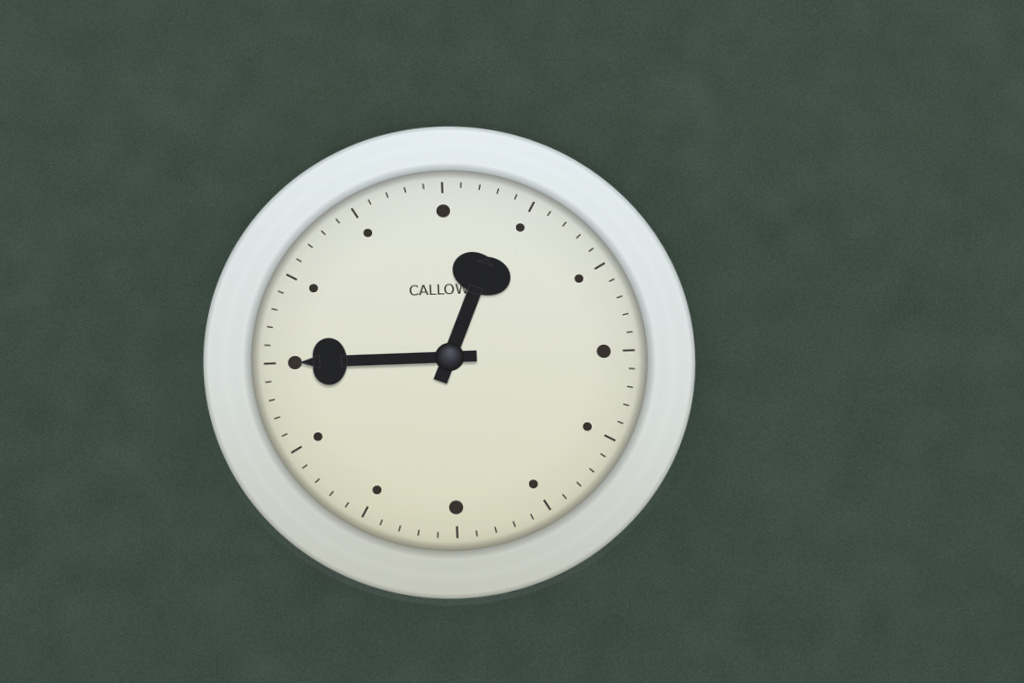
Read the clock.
12:45
